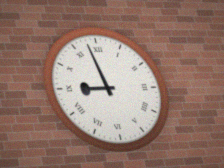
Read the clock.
8:58
